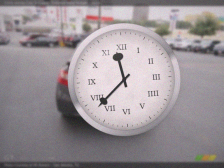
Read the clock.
11:38
